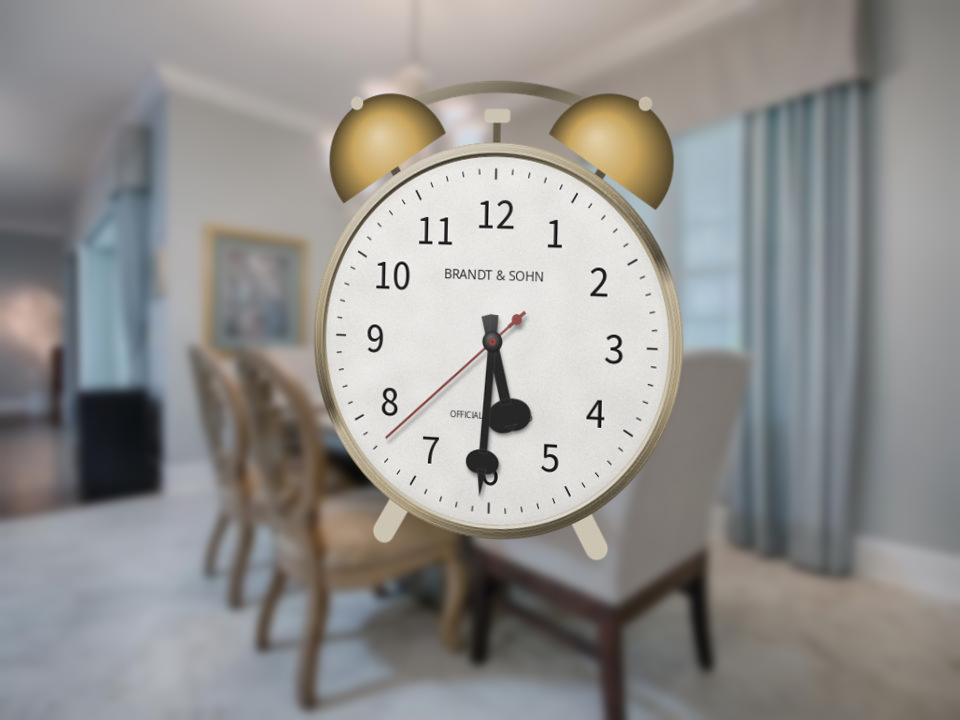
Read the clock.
5:30:38
